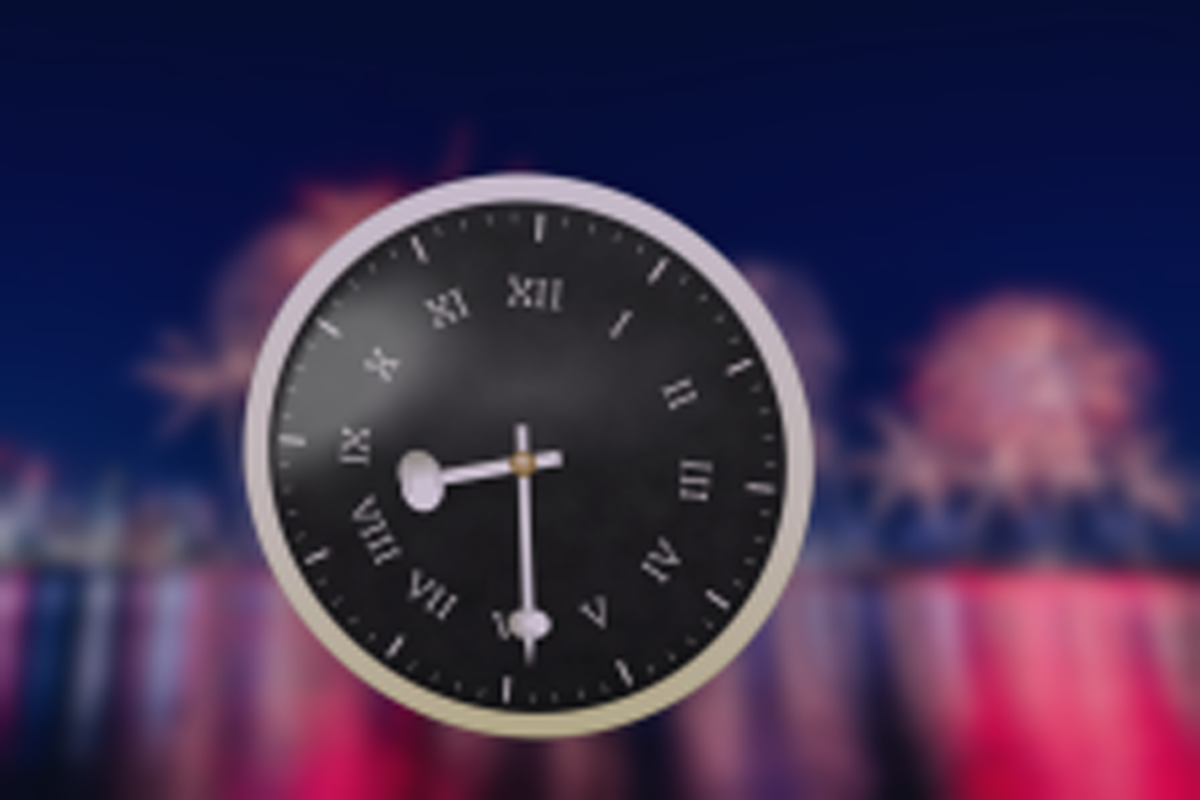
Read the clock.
8:29
